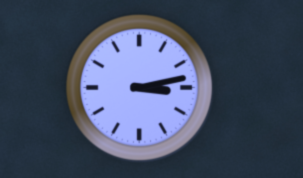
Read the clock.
3:13
